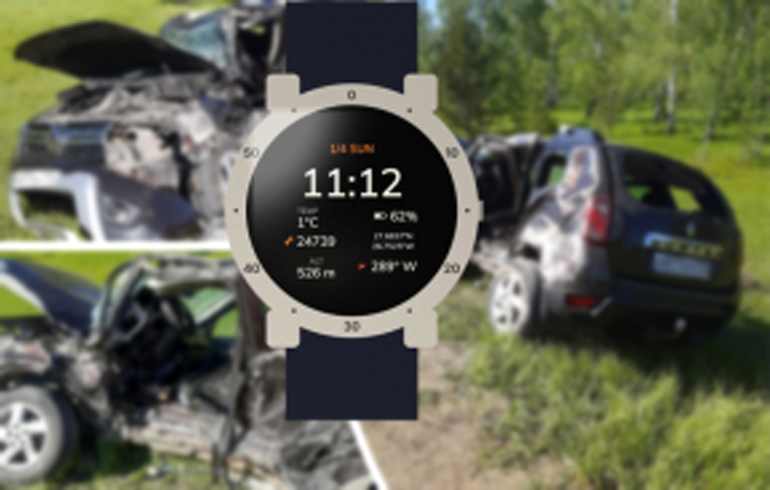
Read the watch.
11:12
